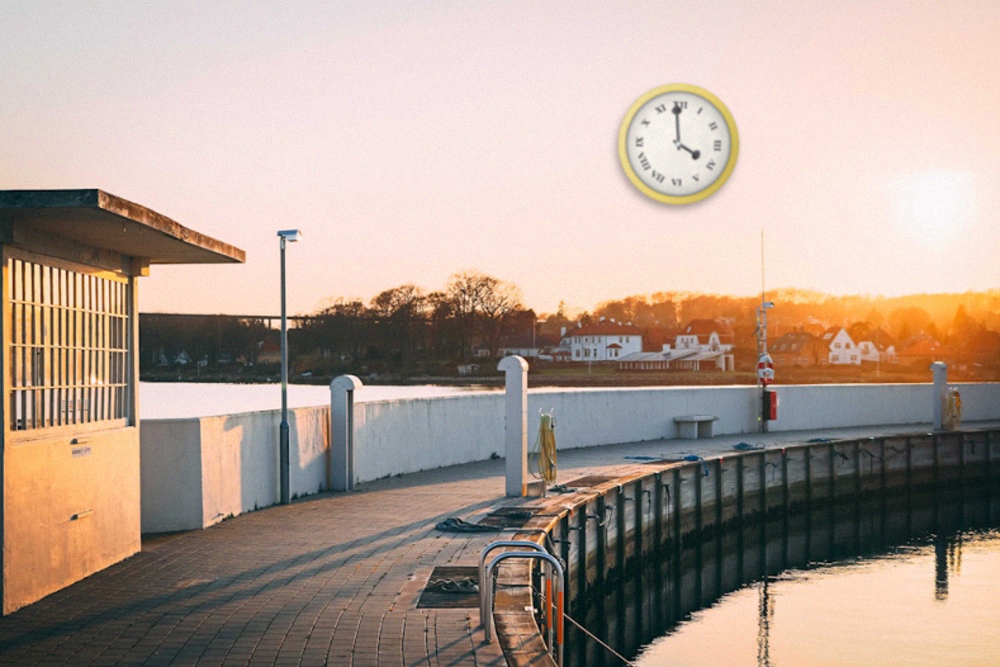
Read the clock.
3:59
